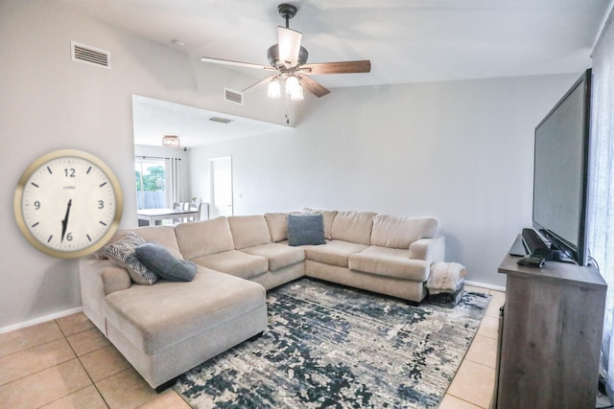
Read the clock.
6:32
